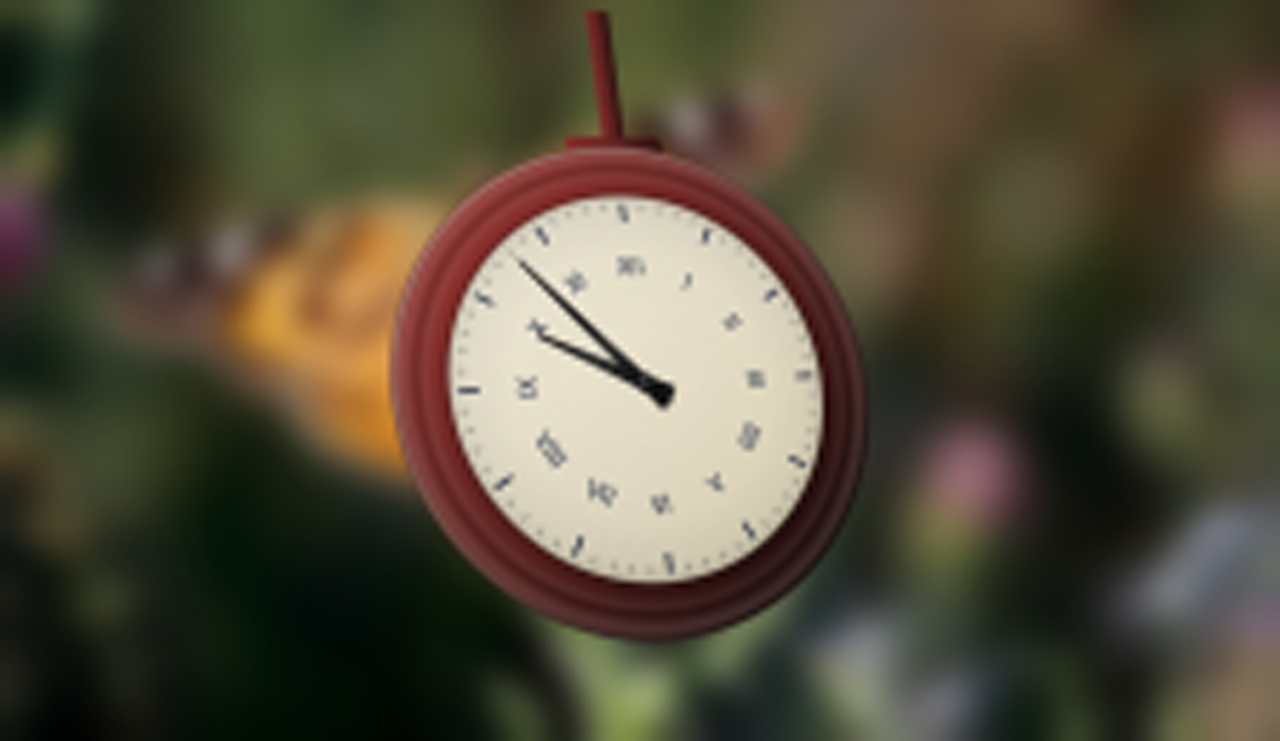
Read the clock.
9:53
